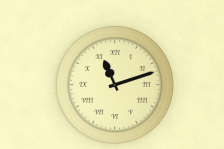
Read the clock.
11:12
